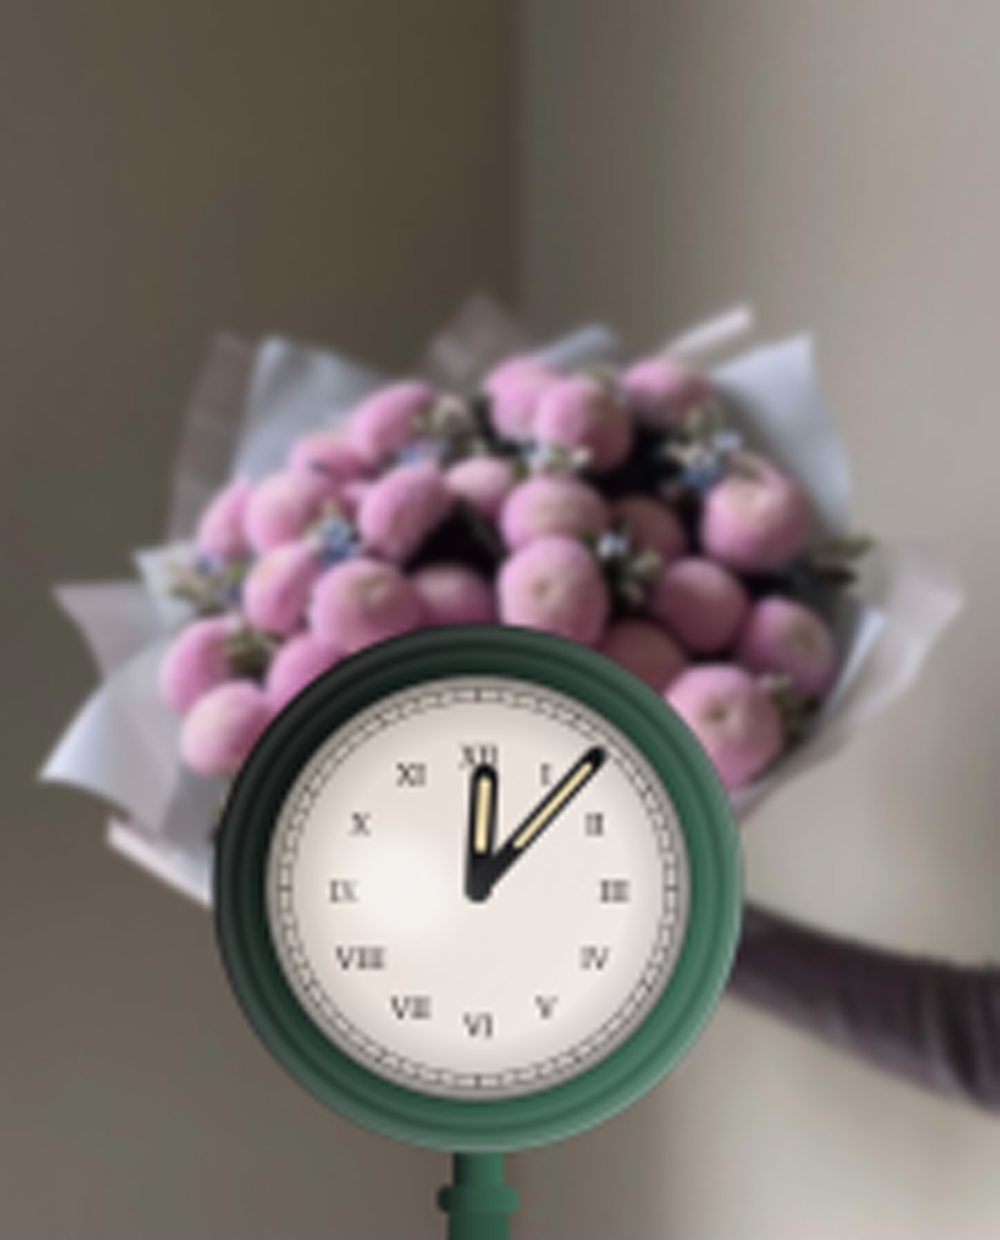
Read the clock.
12:07
